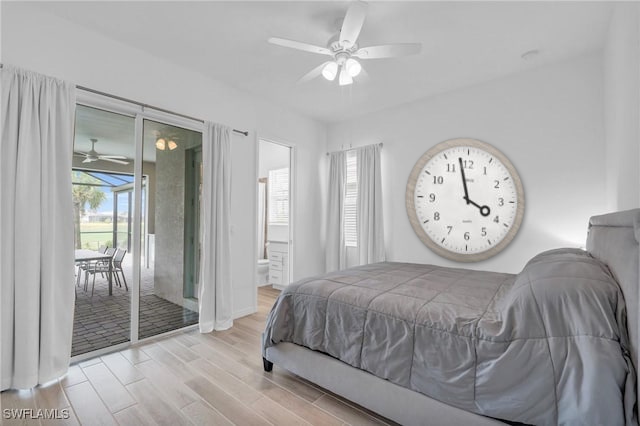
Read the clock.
3:58
